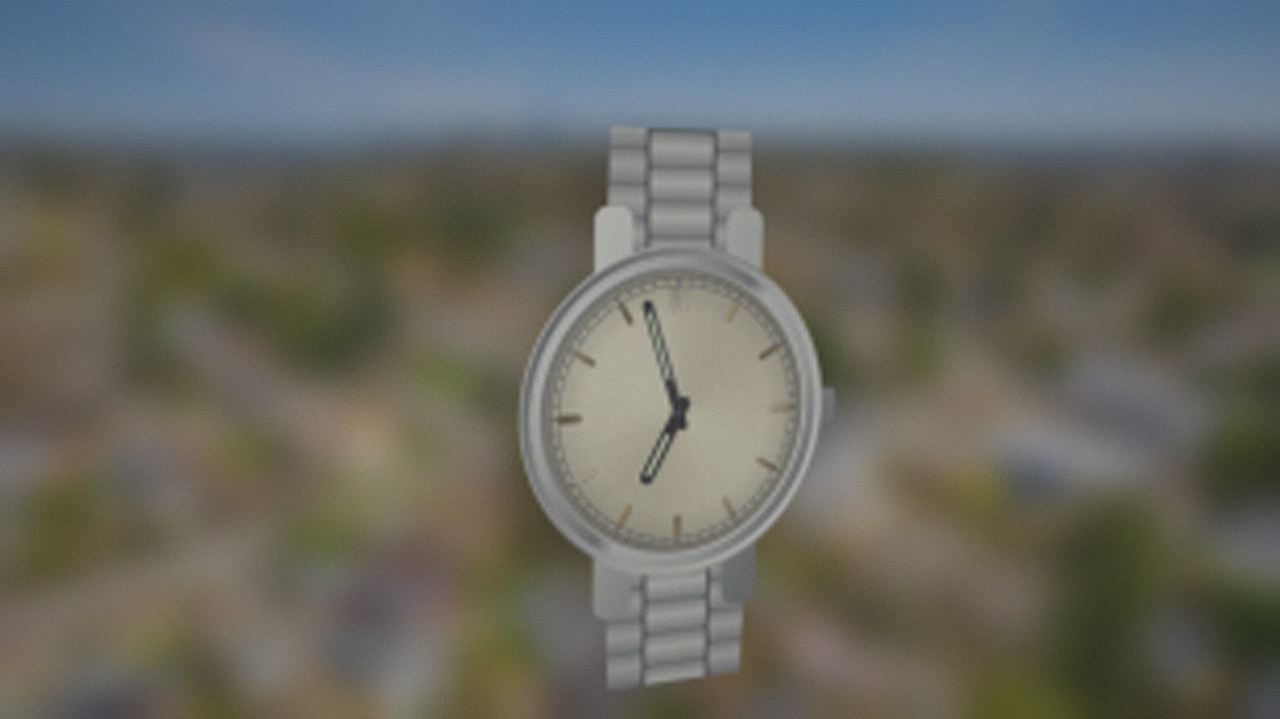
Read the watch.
6:57
